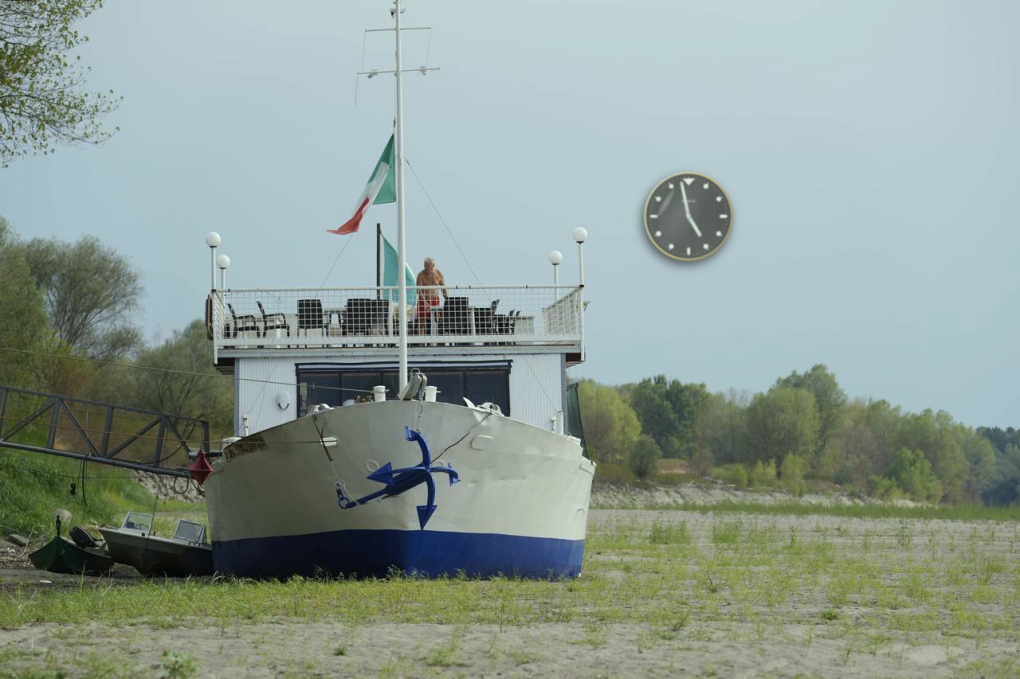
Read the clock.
4:58
